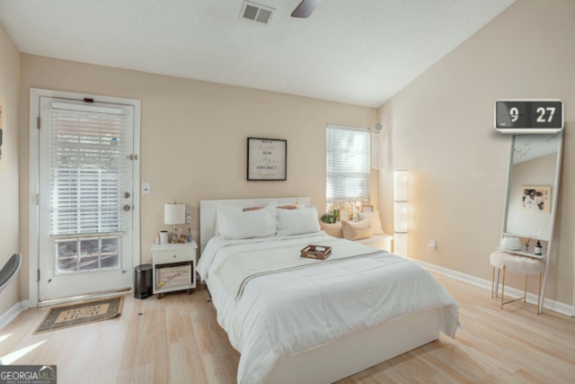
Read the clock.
9:27
